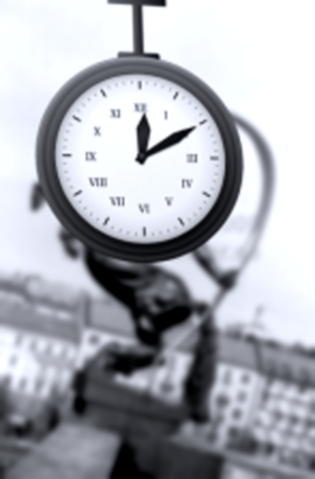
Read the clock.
12:10
